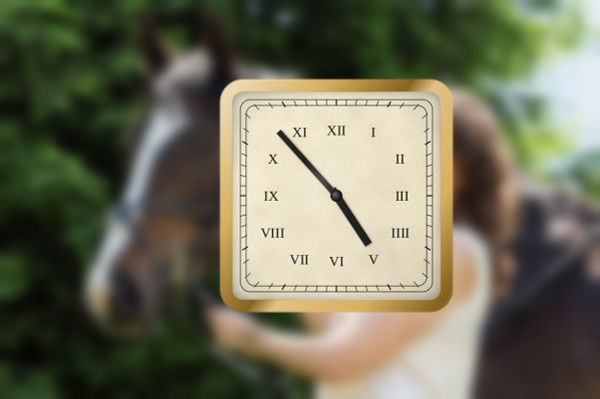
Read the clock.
4:53
